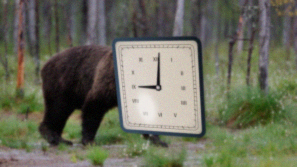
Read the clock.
9:01
